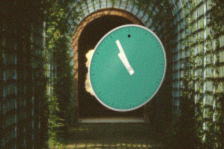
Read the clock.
10:56
